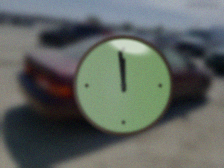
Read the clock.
11:59
